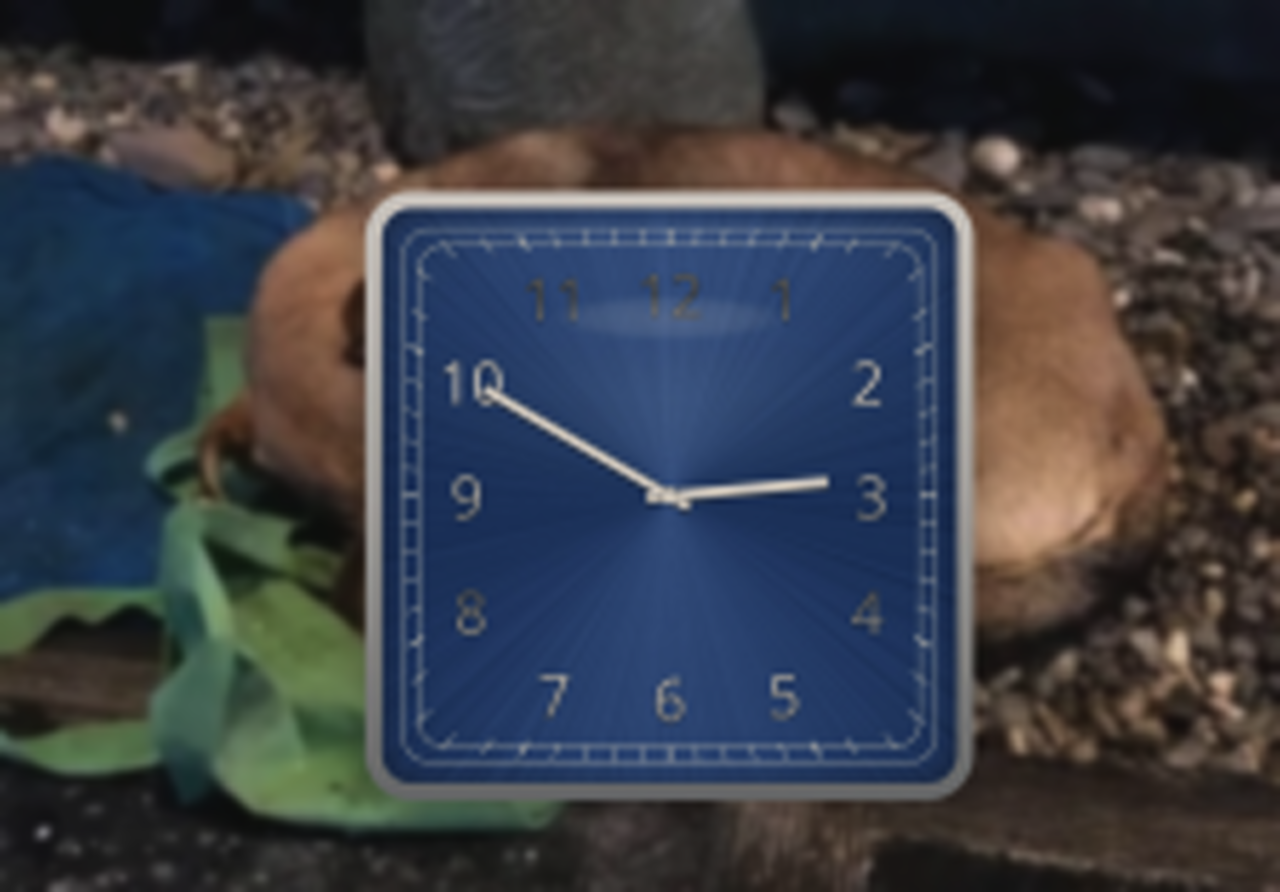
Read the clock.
2:50
